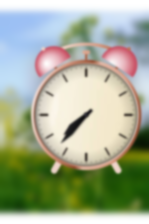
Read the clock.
7:37
